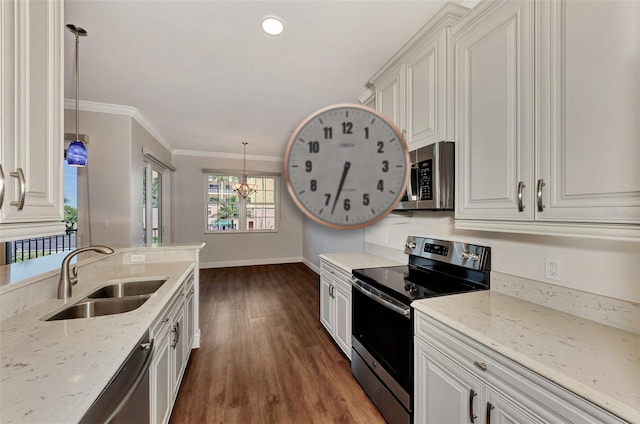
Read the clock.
6:33
